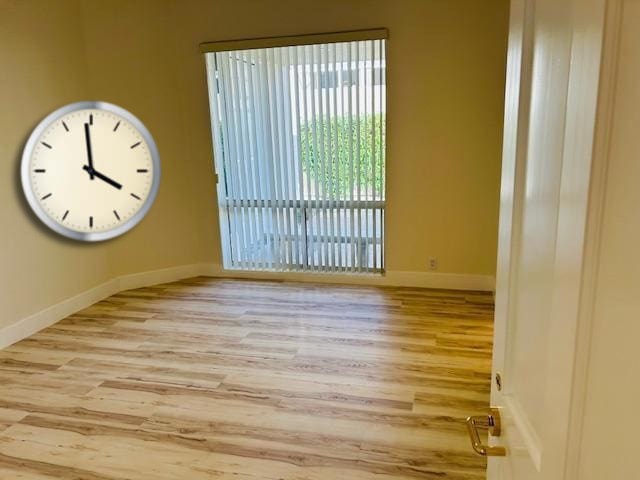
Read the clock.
3:59
